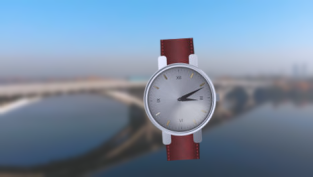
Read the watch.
3:11
